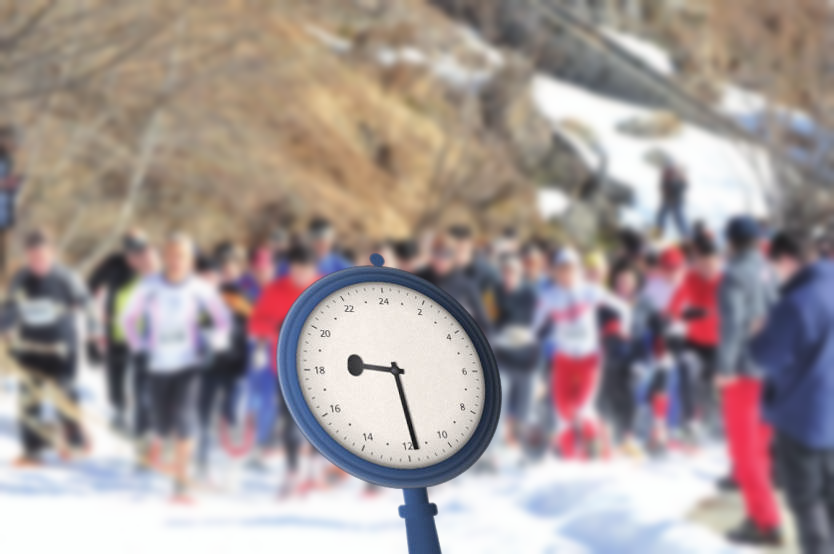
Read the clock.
18:29
